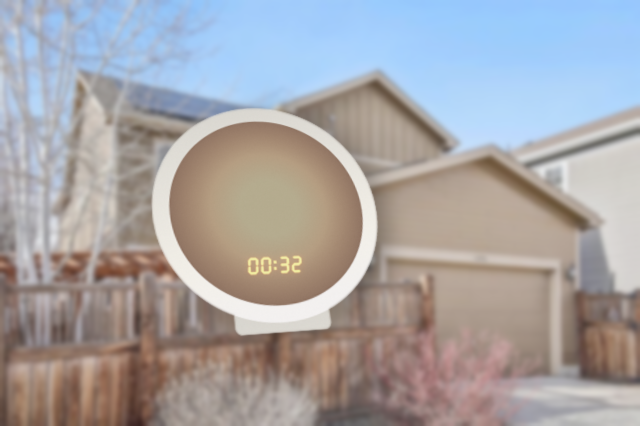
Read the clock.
0:32
